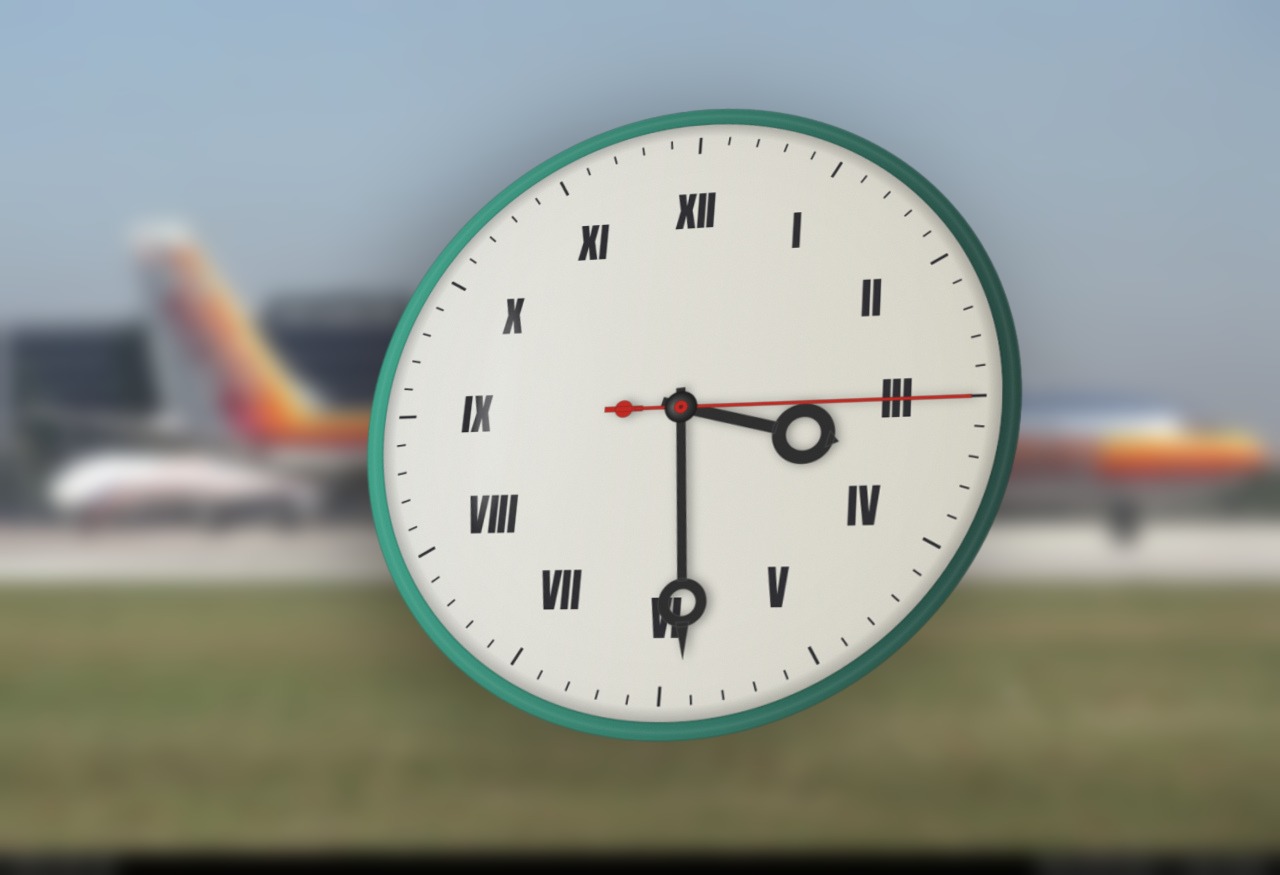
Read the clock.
3:29:15
